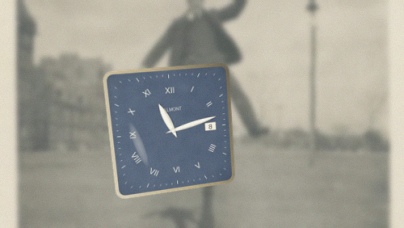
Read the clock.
11:13
